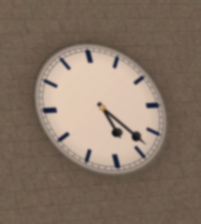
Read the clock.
5:23
